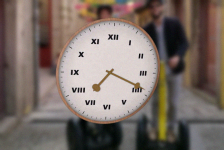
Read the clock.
7:19
